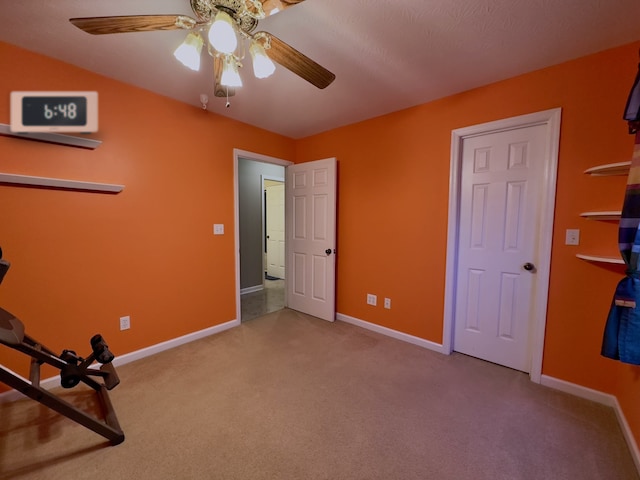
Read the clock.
6:48
